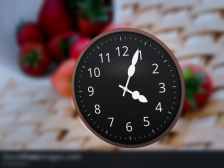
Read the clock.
4:04
